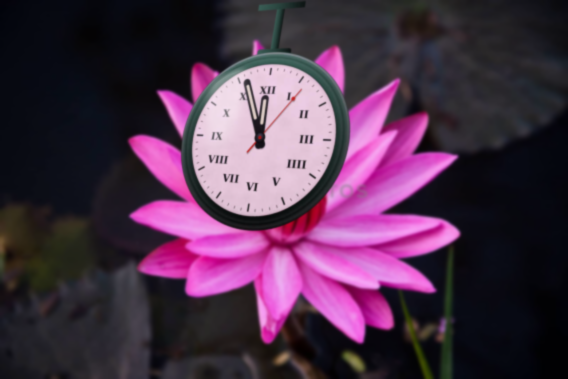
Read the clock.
11:56:06
